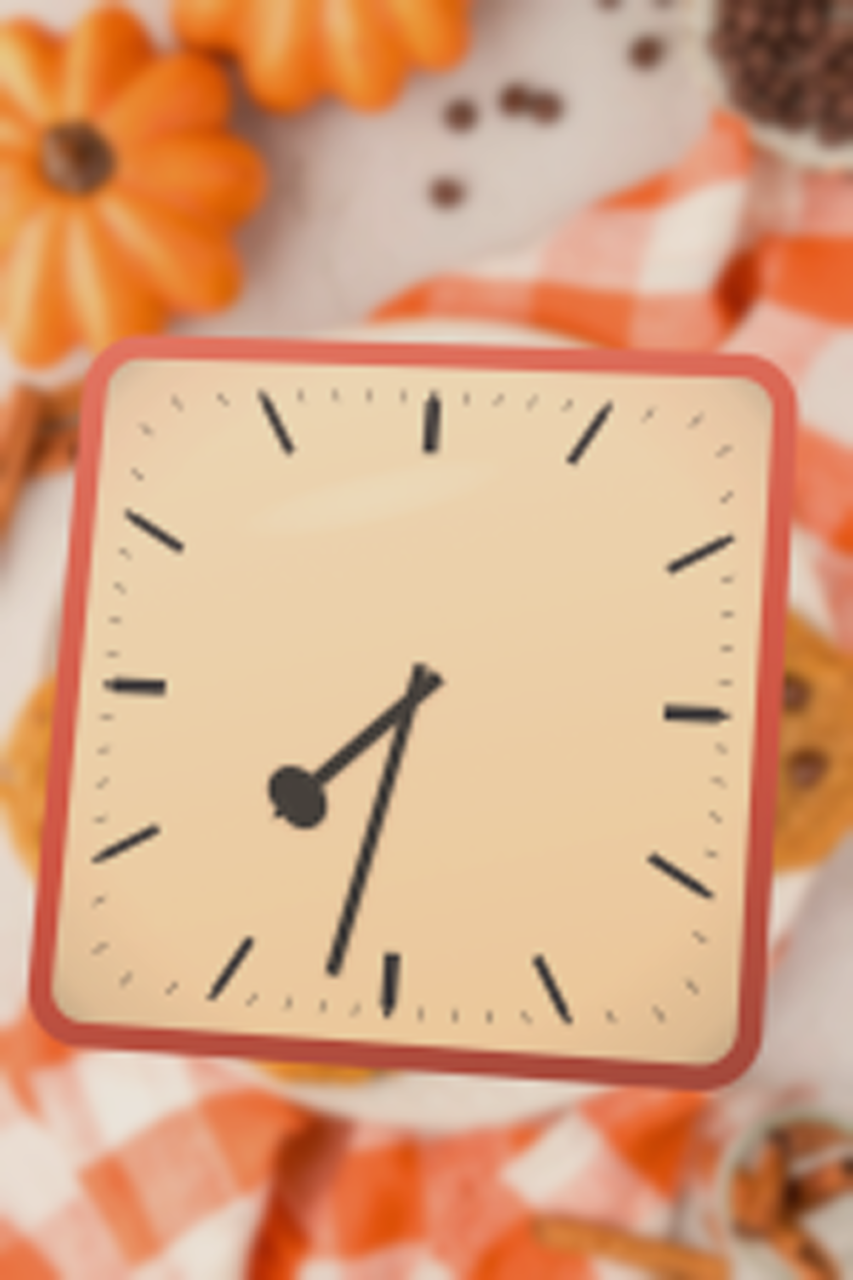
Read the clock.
7:32
